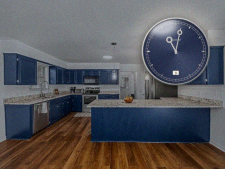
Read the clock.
11:02
